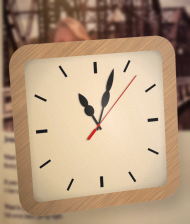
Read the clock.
11:03:07
